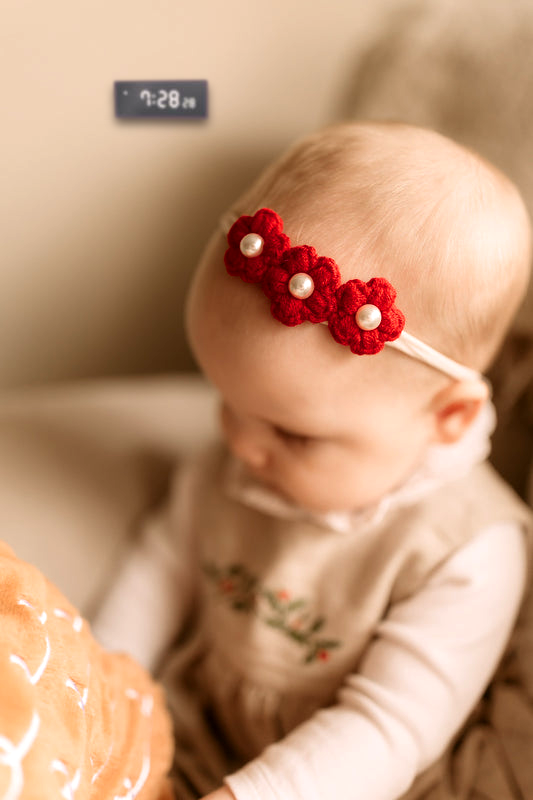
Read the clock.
7:28
